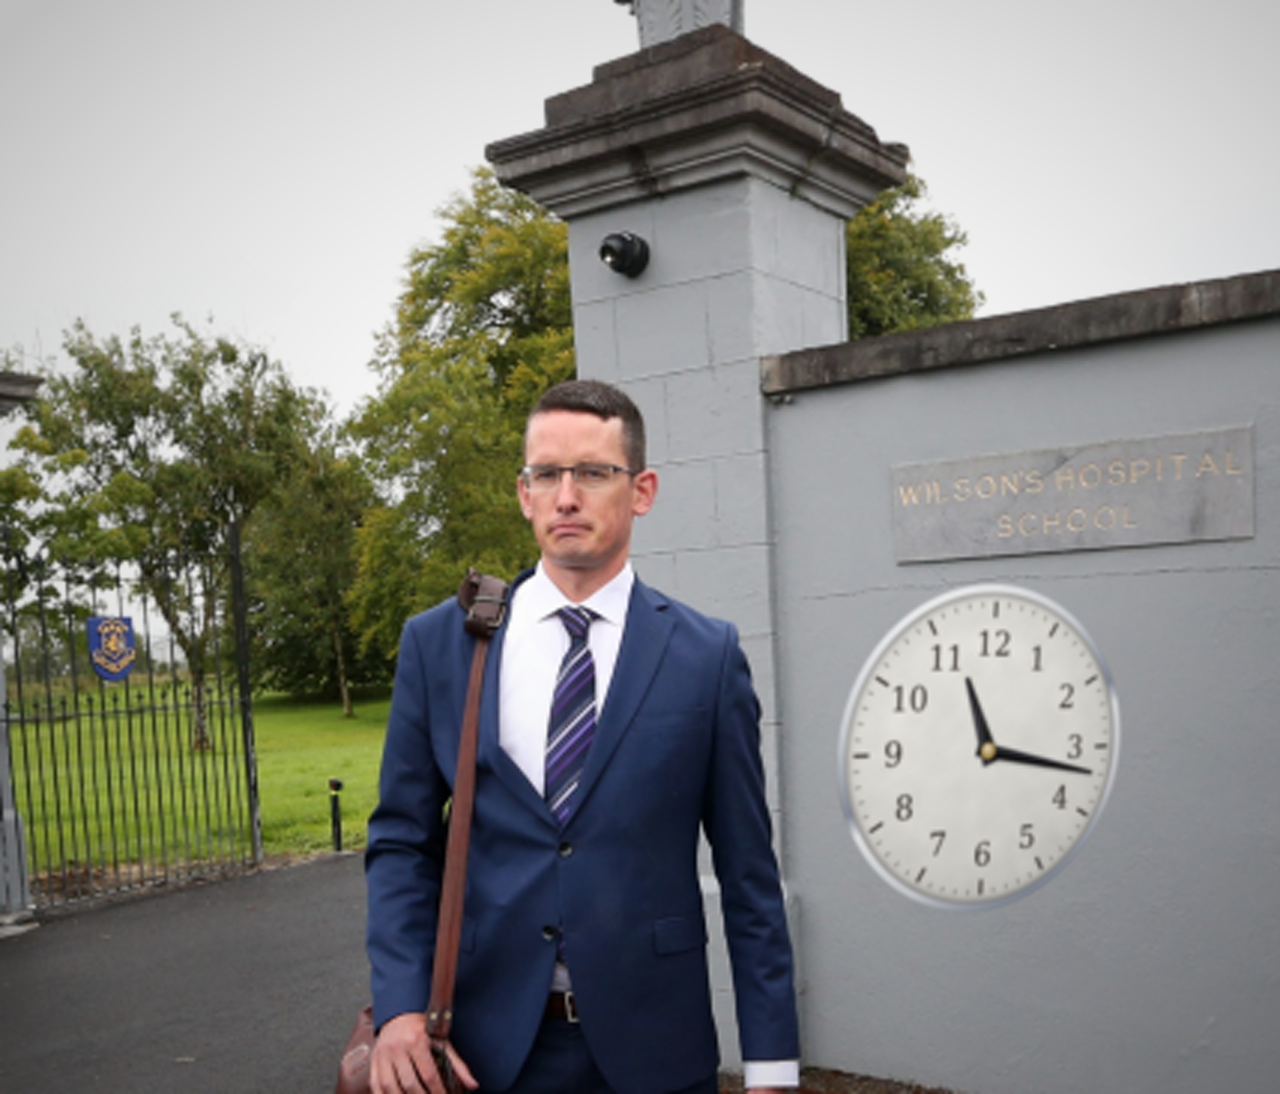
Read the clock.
11:17
